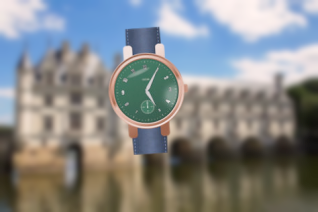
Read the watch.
5:05
